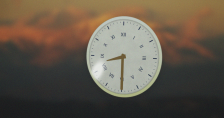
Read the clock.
8:30
